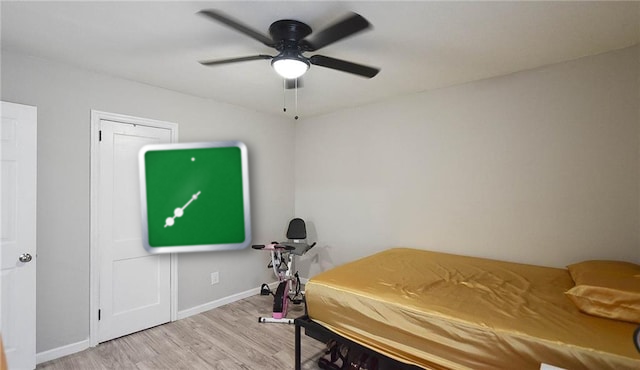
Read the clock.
7:38
